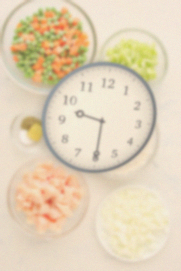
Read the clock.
9:30
